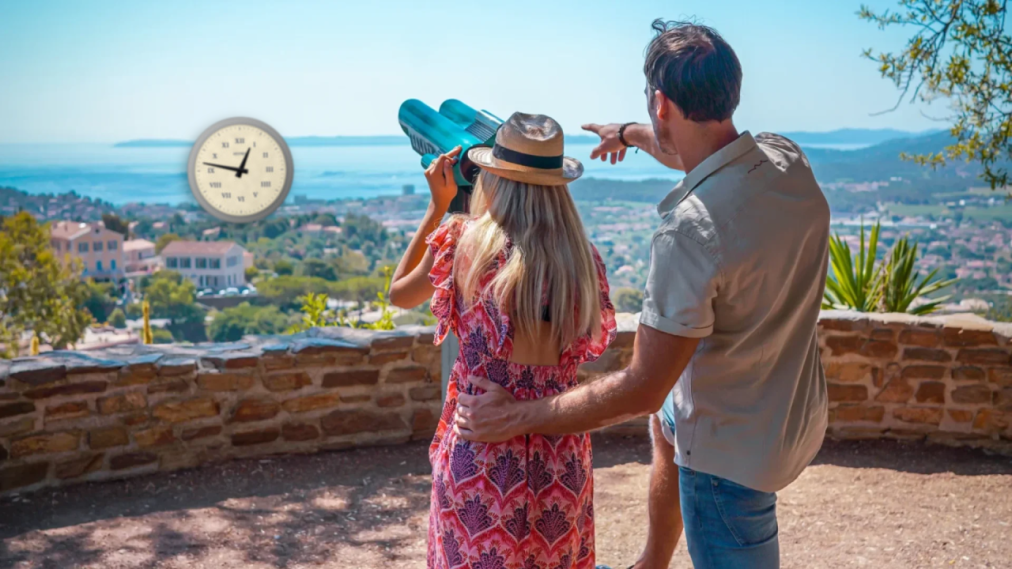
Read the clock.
12:47
